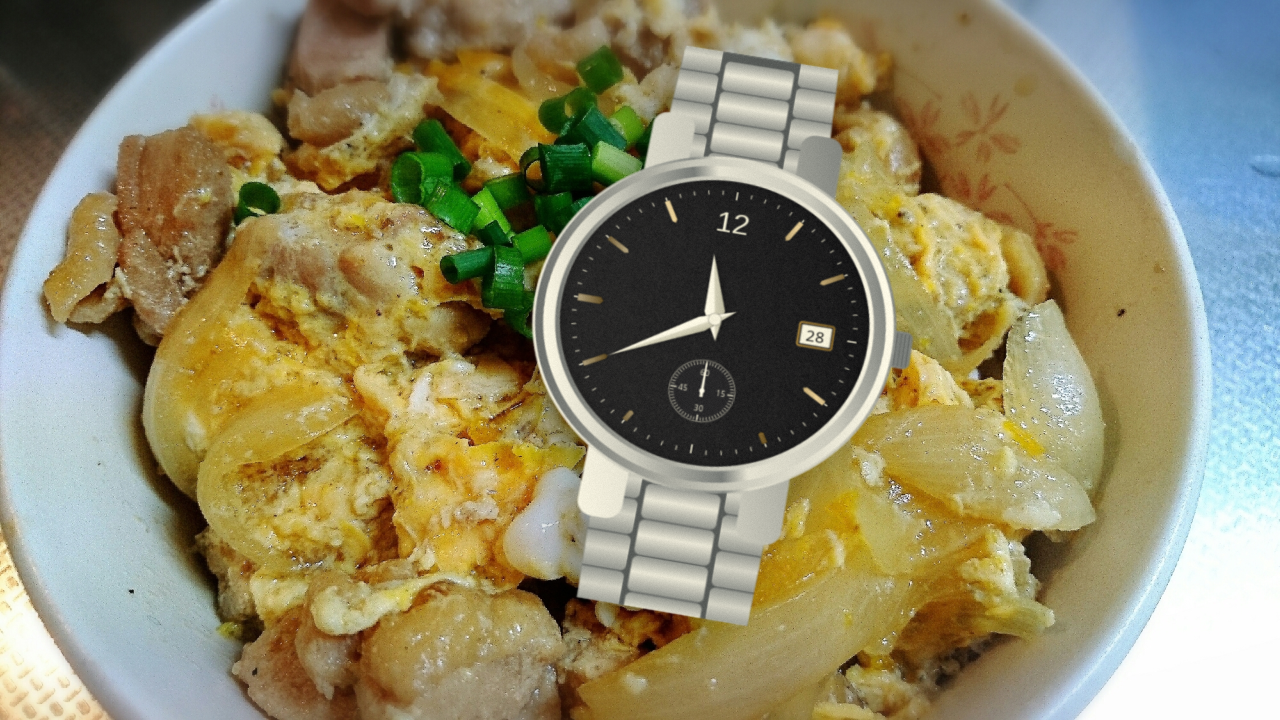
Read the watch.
11:40
